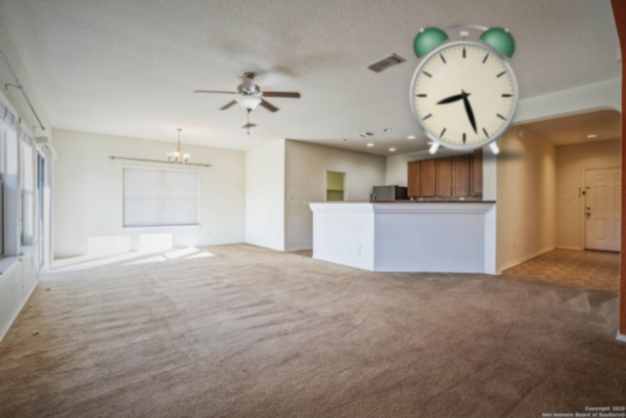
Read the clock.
8:27
